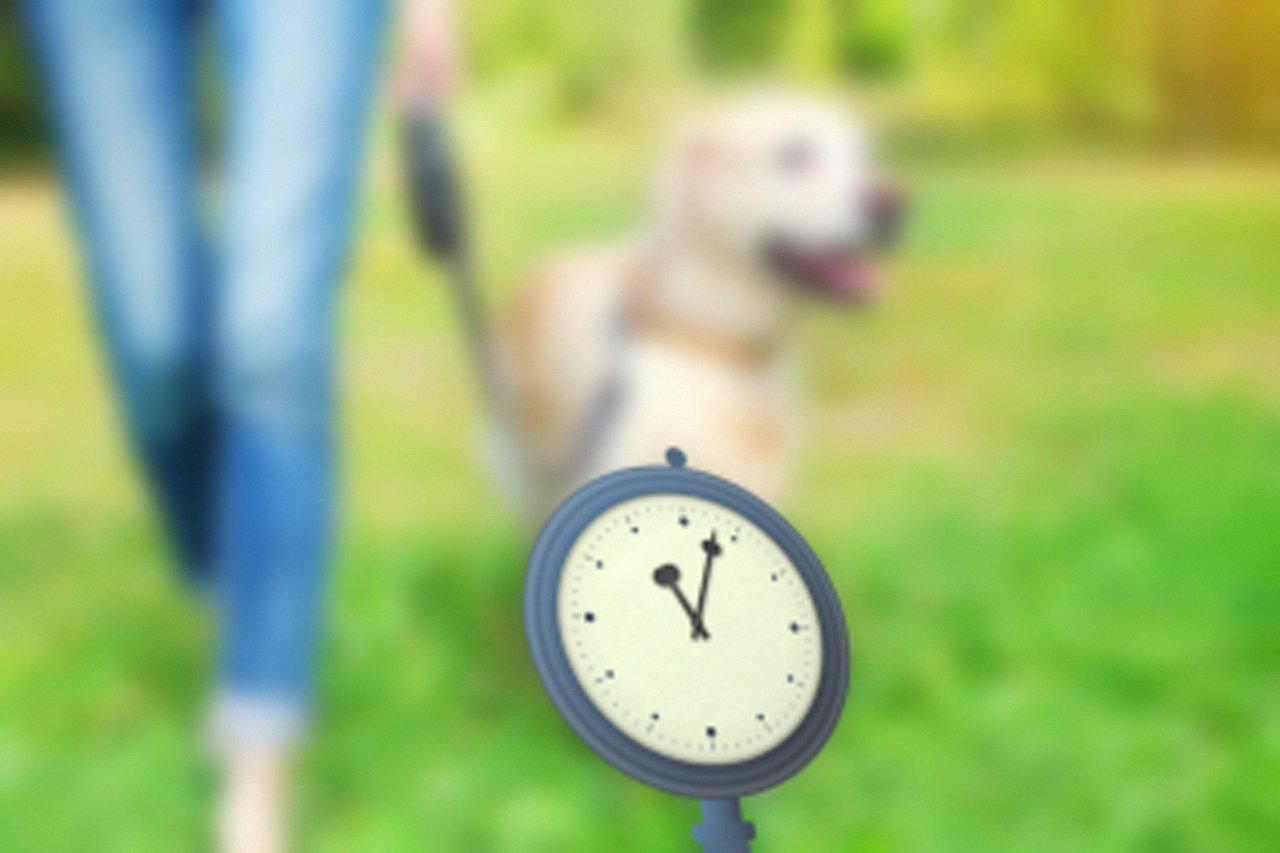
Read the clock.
11:03
